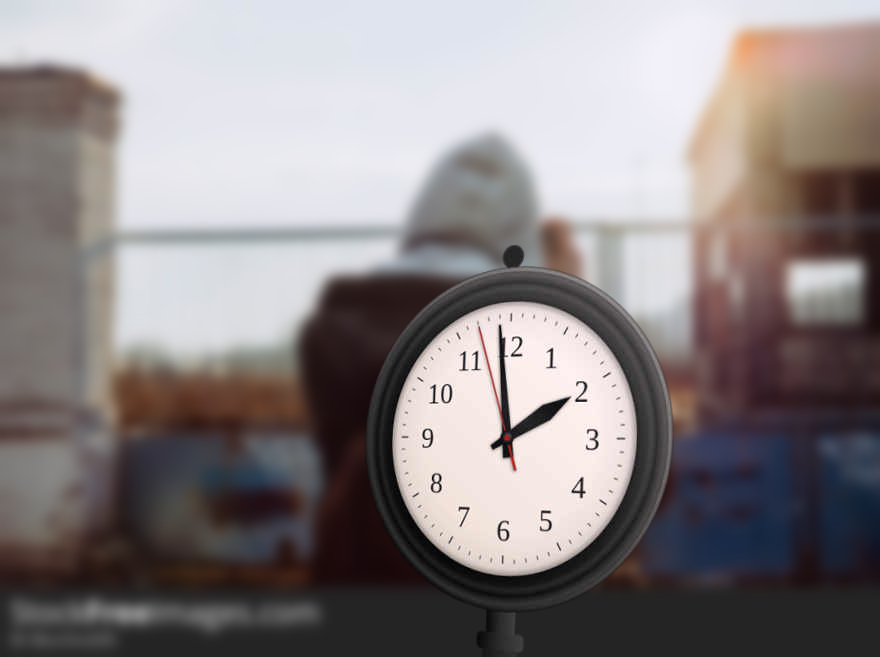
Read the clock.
1:58:57
